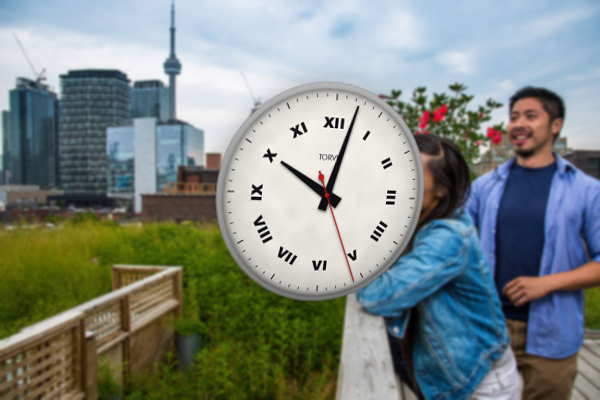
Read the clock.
10:02:26
